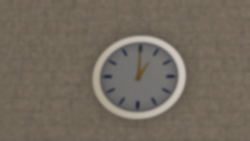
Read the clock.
1:00
